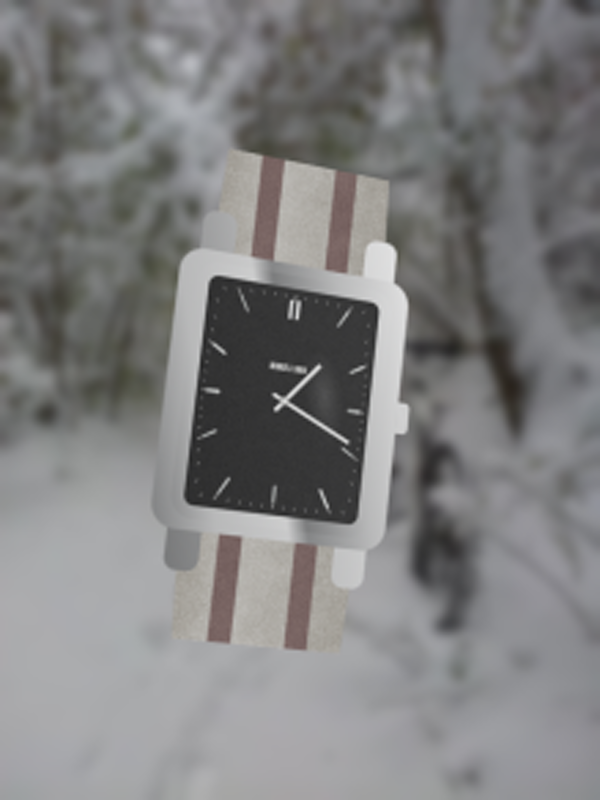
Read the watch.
1:19
